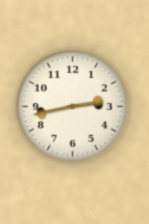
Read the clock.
2:43
